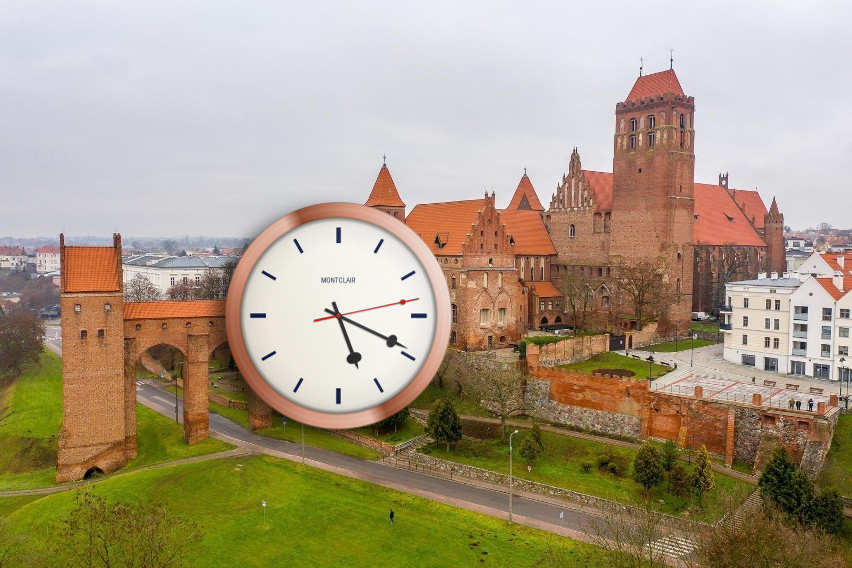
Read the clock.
5:19:13
